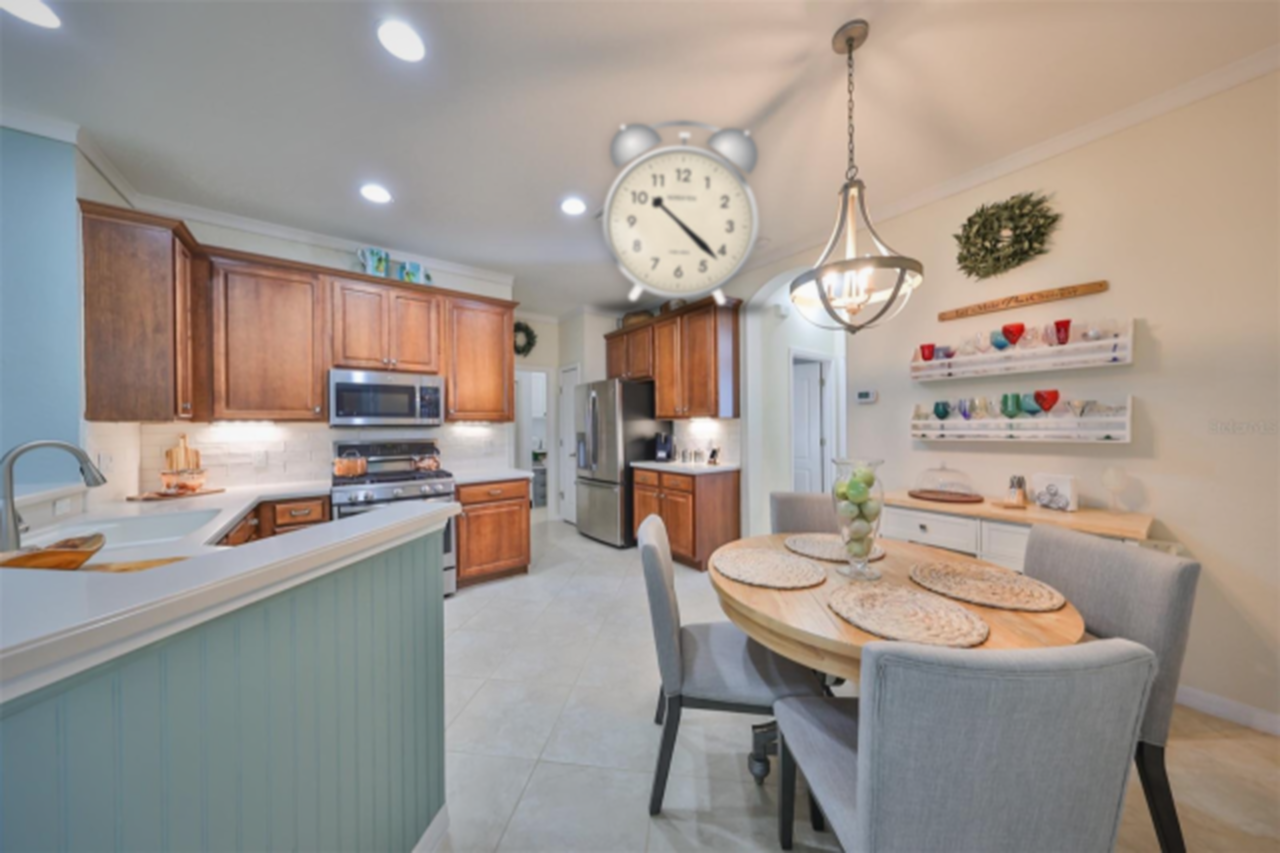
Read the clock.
10:22
